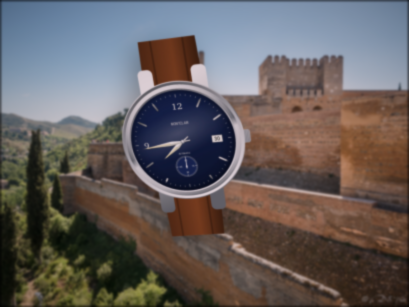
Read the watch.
7:44
